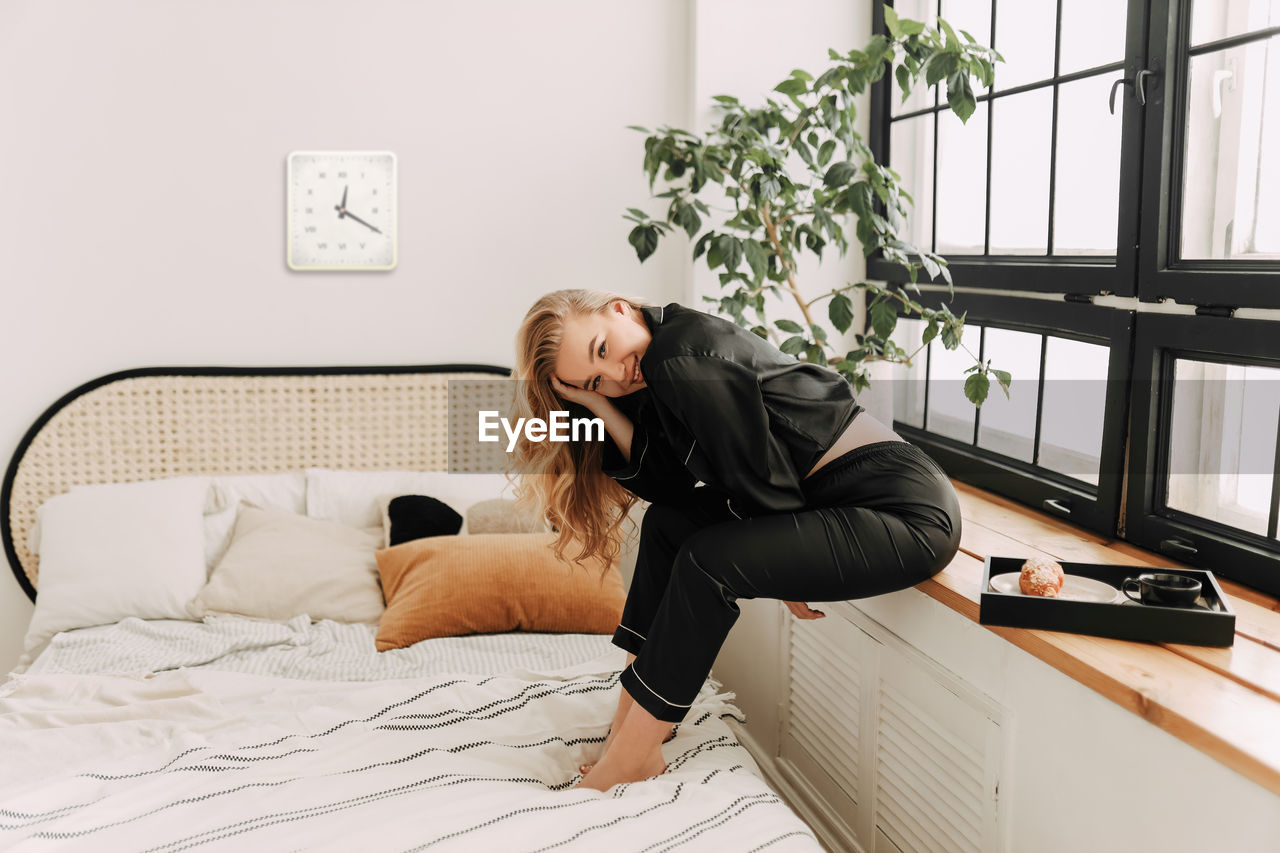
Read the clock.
12:20
